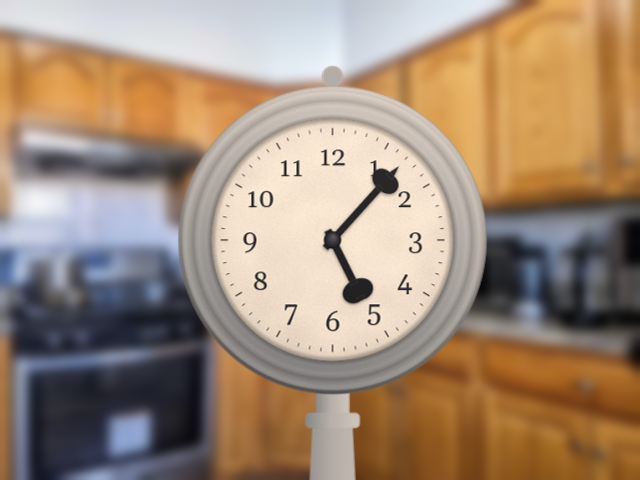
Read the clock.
5:07
